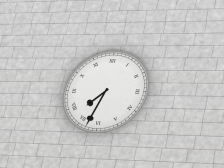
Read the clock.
7:33
